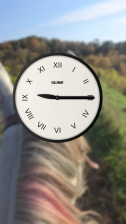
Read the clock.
9:15
